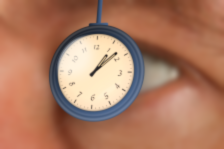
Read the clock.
1:08
